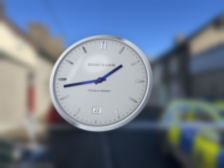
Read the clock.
1:43
